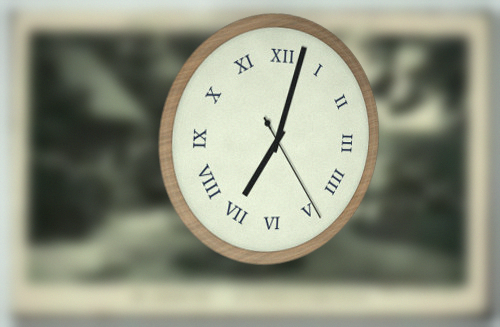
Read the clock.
7:02:24
